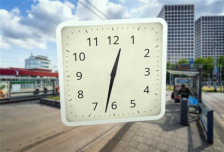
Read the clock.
12:32
